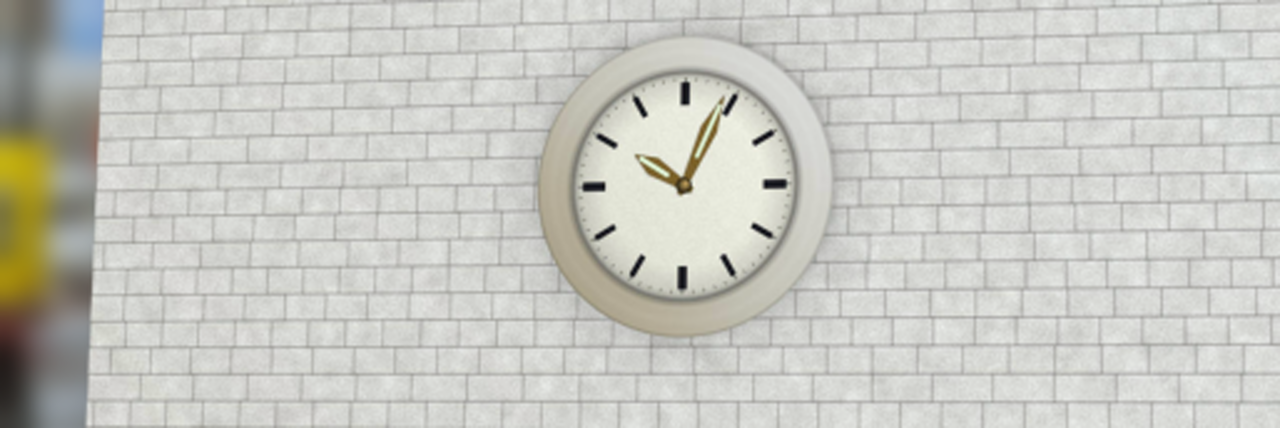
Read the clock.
10:04
